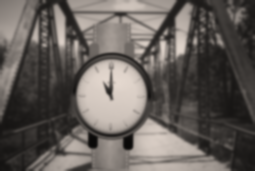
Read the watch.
11:00
